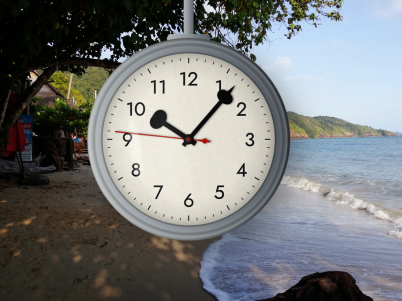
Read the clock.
10:06:46
